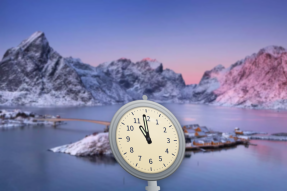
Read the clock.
10:59
